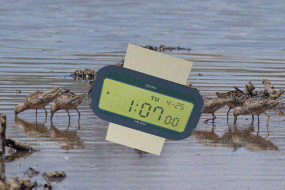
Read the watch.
1:07:00
